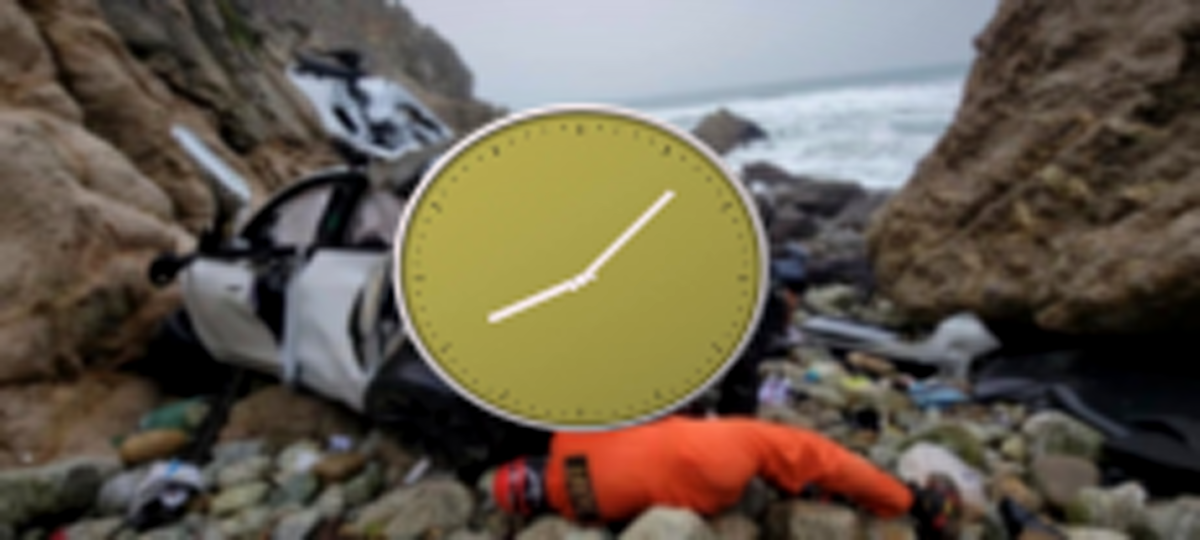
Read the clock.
8:07
